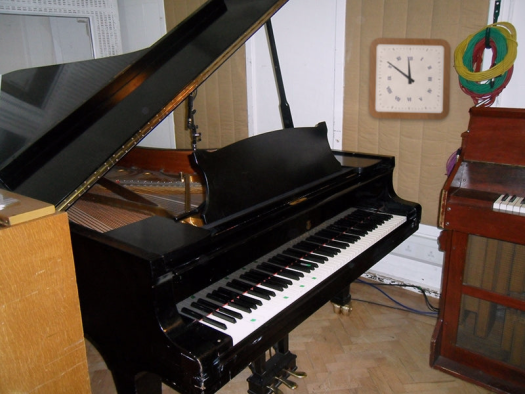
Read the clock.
11:51
